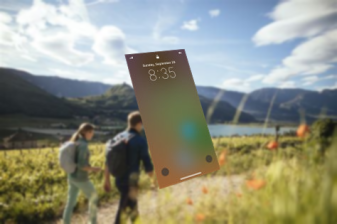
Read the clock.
8:35
